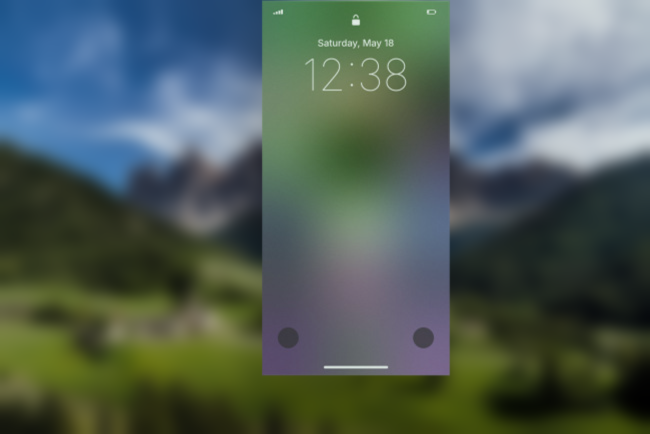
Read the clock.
12:38
